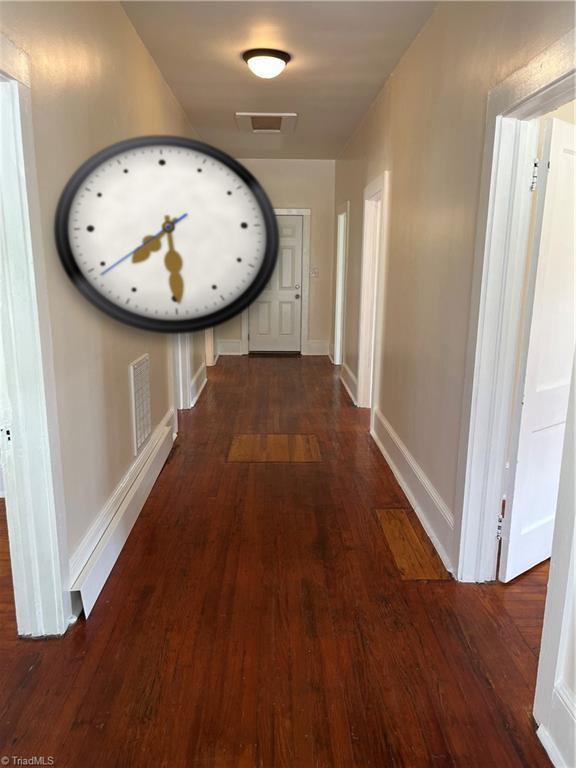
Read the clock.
7:29:39
